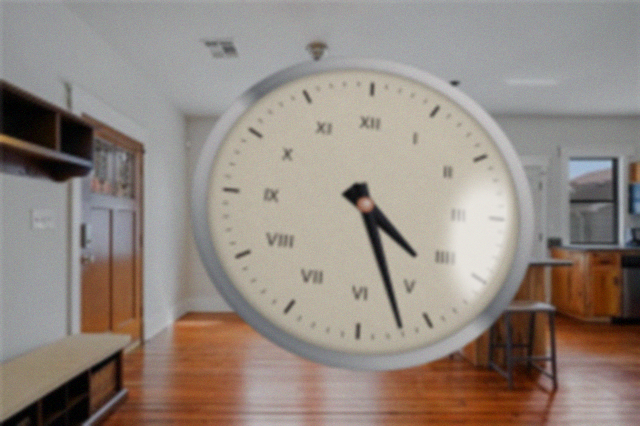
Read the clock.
4:27
